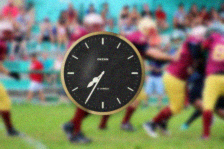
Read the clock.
7:35
